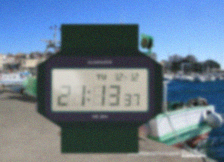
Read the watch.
21:13:37
